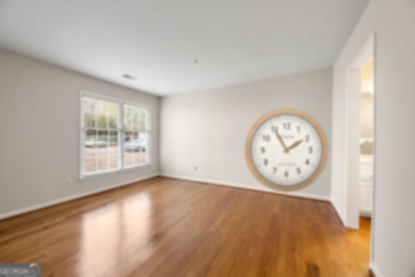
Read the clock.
1:55
